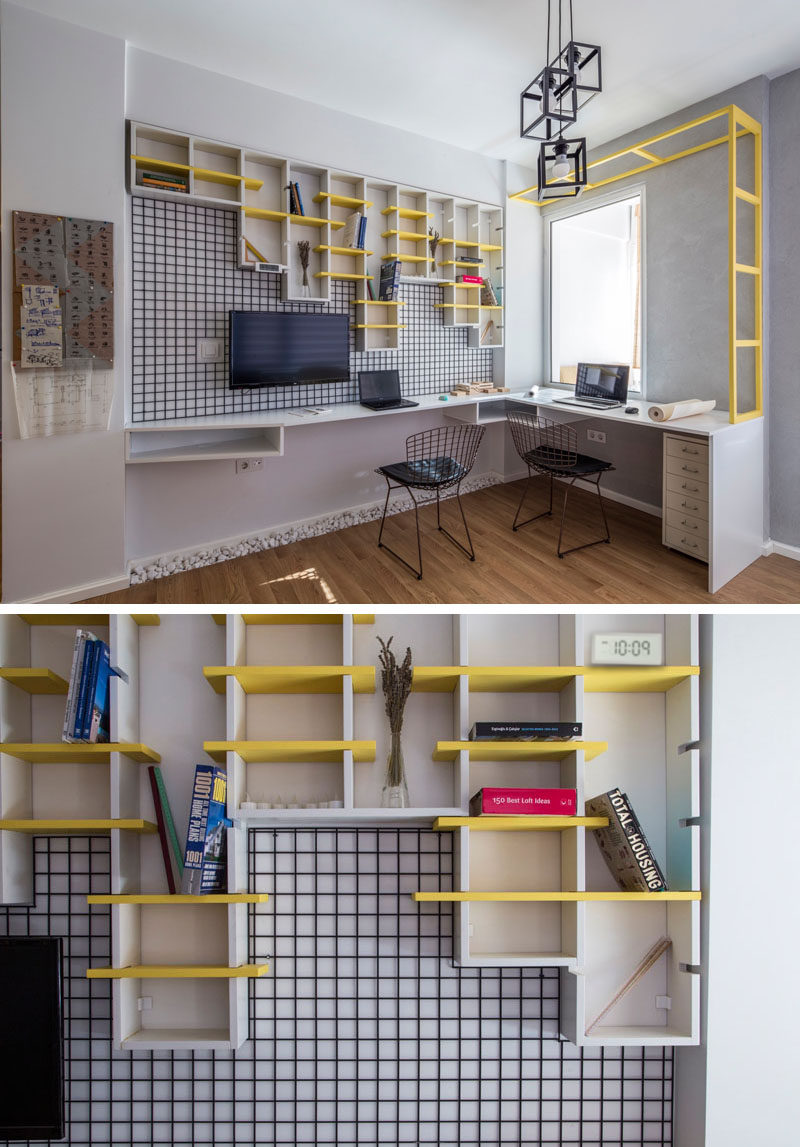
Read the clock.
10:09
